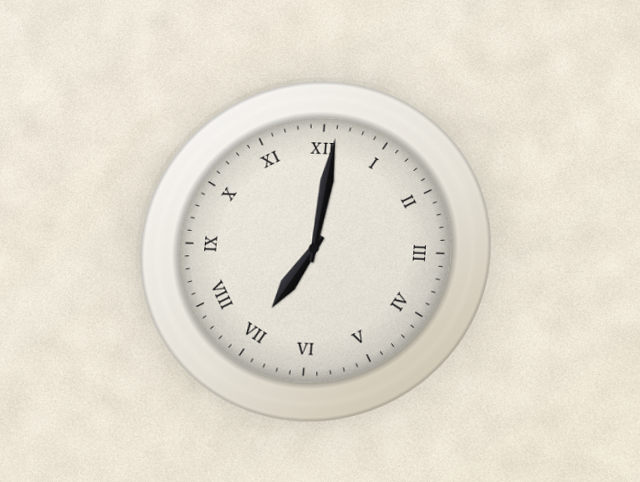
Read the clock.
7:01
